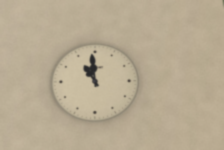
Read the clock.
10:59
